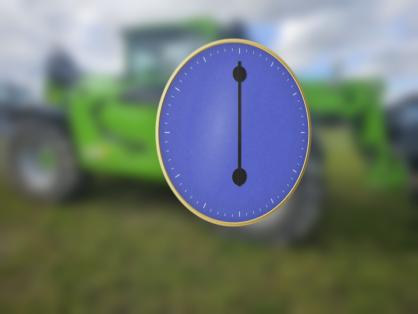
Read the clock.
6:00
